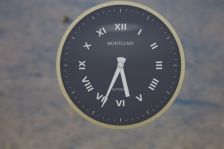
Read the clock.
5:34
